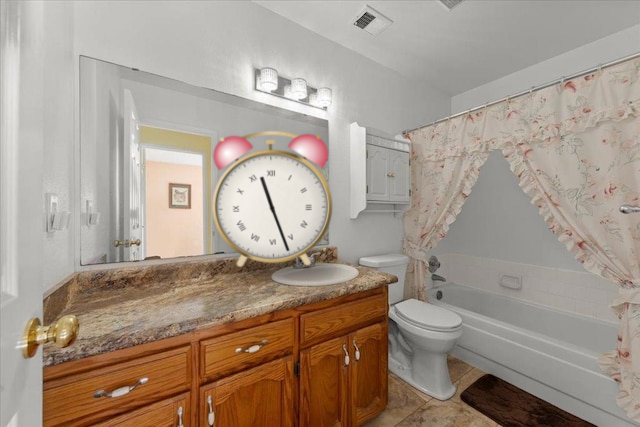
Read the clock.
11:27
